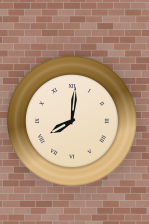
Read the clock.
8:01
